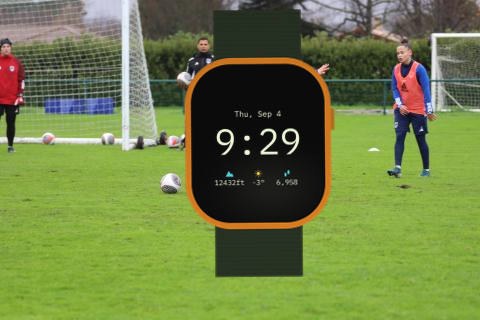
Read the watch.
9:29
